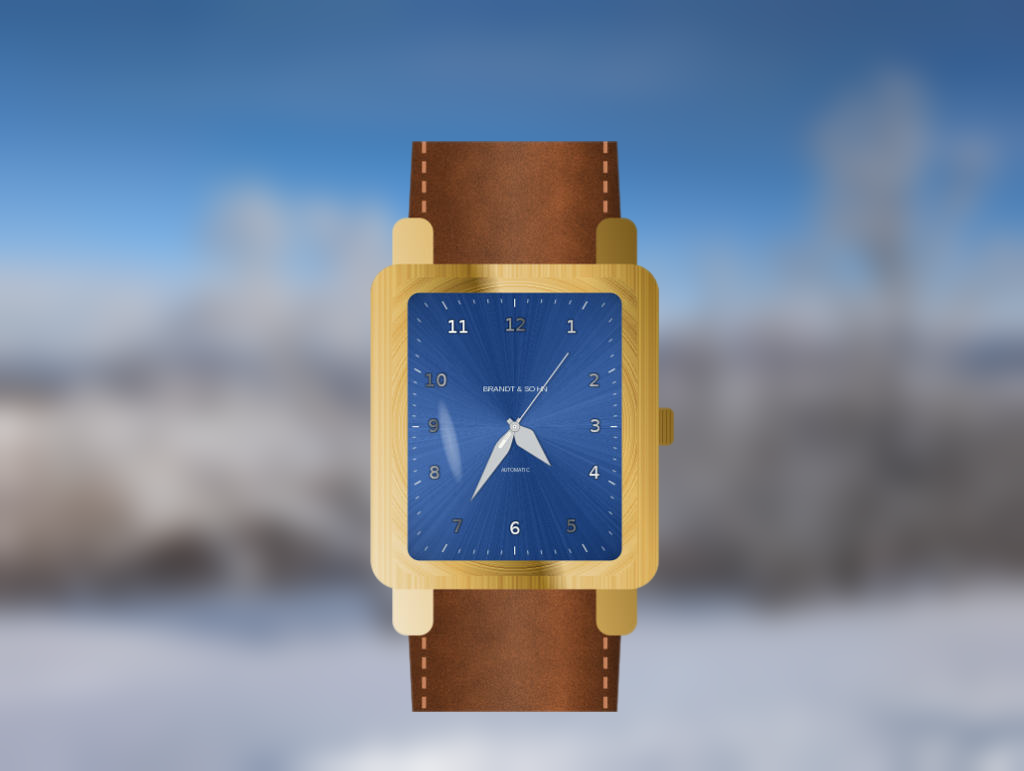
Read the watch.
4:35:06
